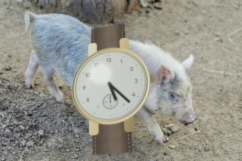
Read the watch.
5:23
